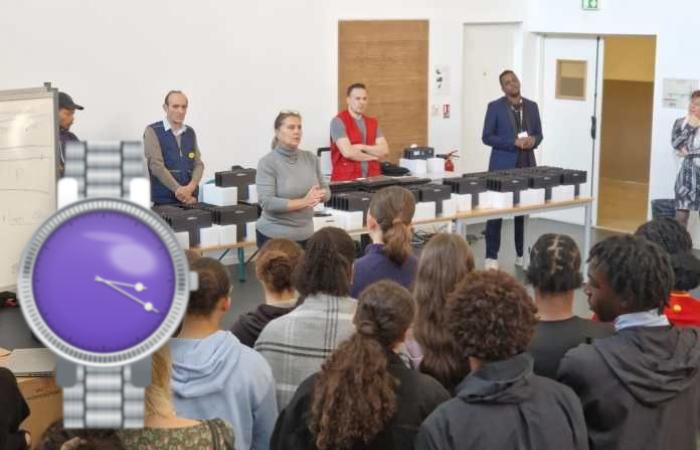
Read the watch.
3:20
